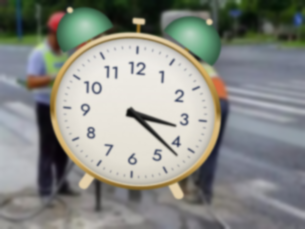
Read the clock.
3:22
